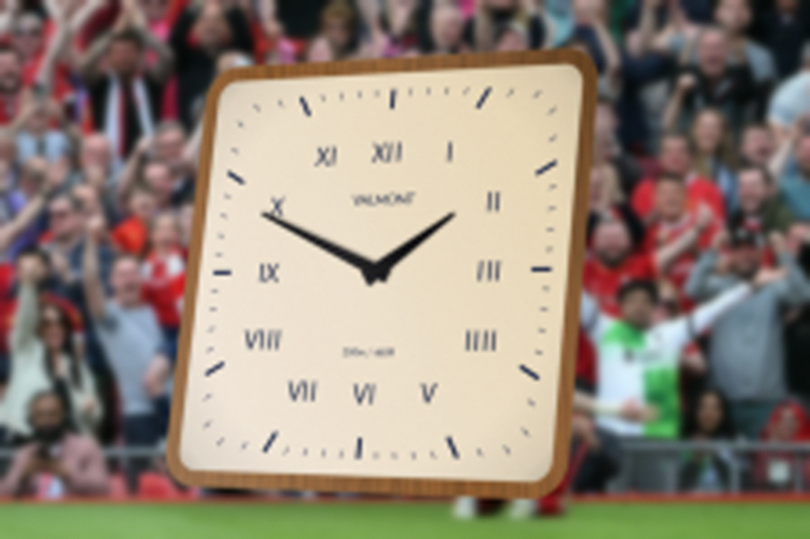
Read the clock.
1:49
